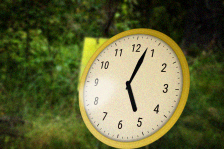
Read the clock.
5:03
